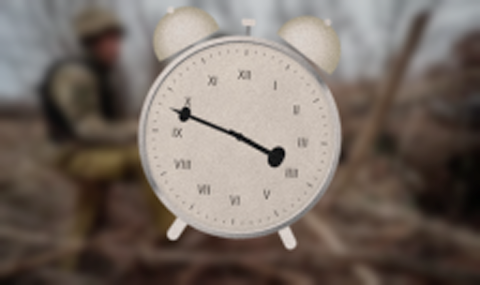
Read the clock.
3:48
